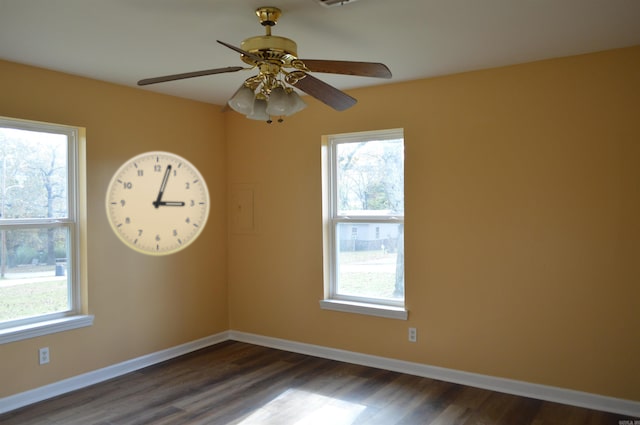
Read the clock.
3:03
